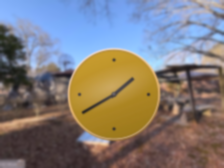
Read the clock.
1:40
